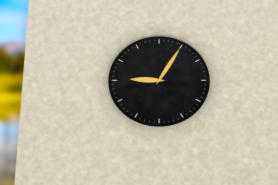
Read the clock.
9:05
